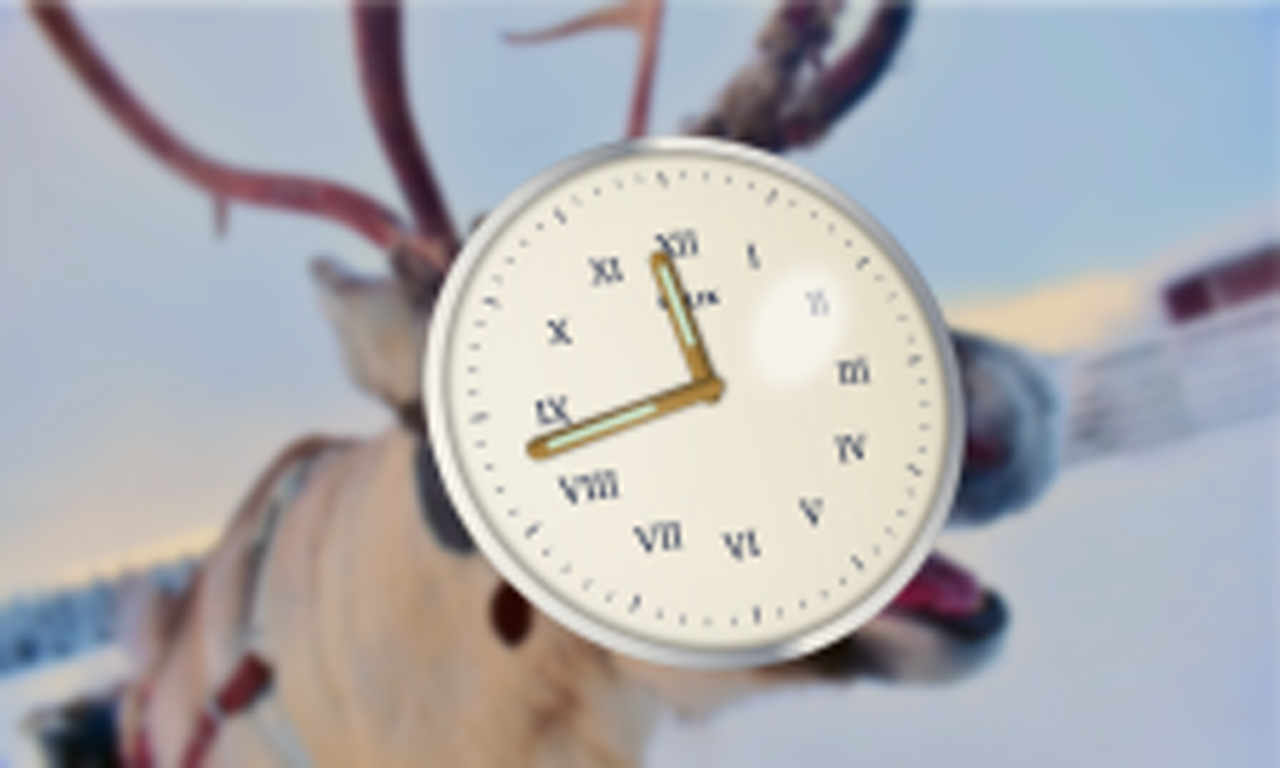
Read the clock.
11:43
